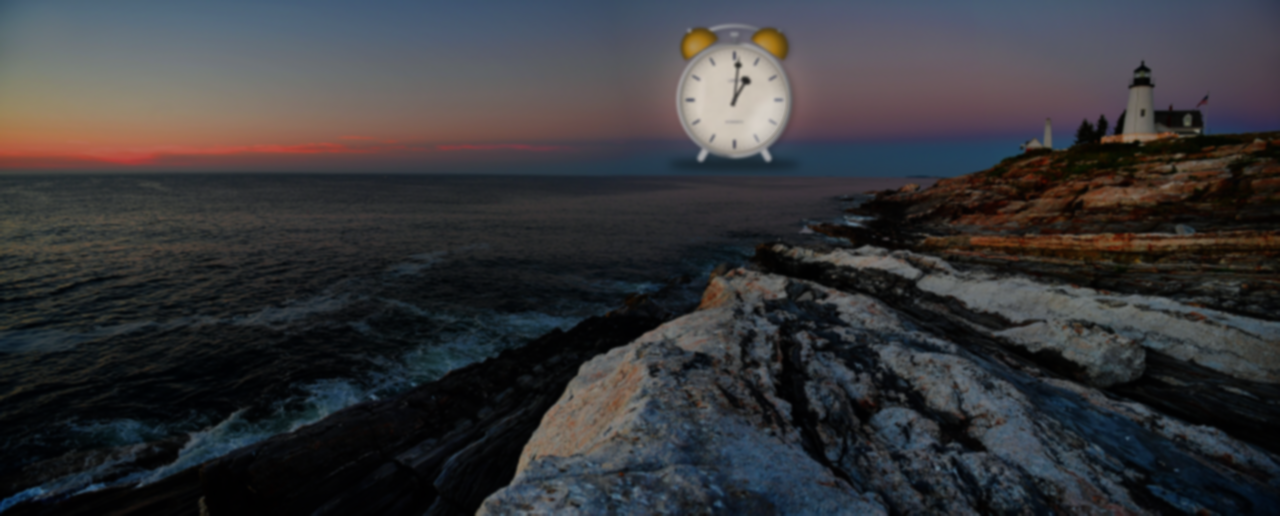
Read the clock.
1:01
